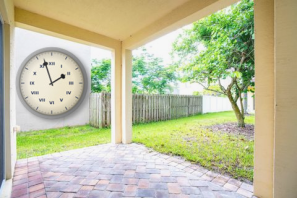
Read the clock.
1:57
